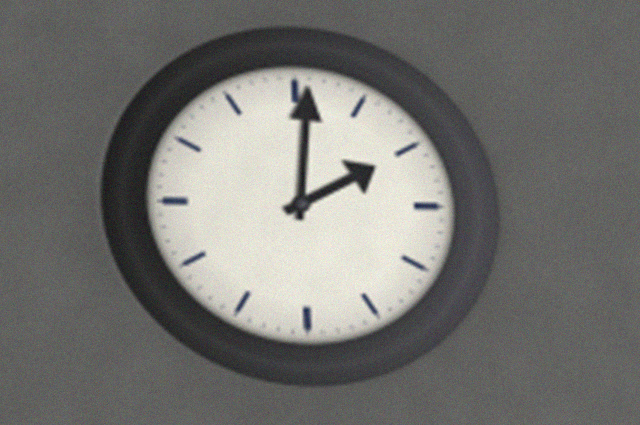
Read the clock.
2:01
